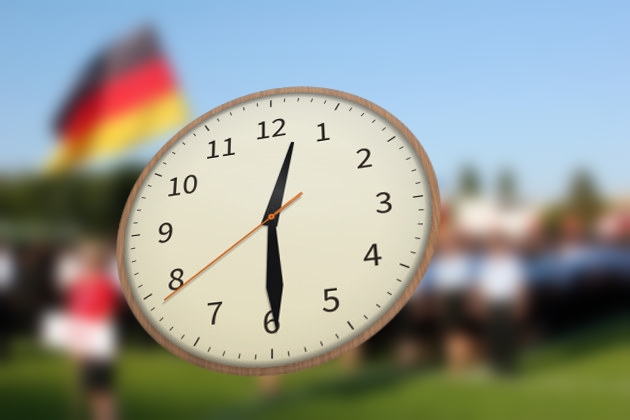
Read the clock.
12:29:39
